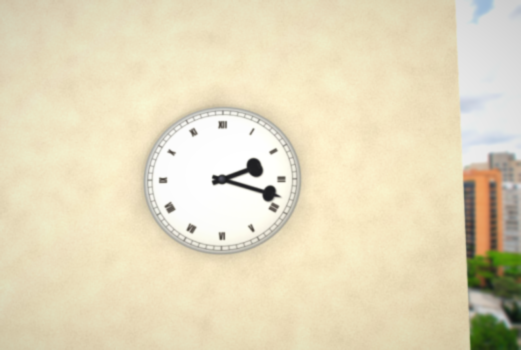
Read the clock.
2:18
